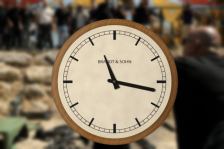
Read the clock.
11:17
